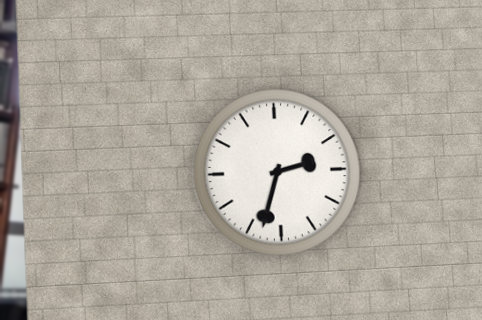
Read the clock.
2:33
